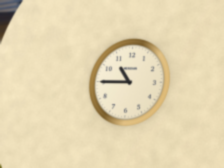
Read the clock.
10:45
